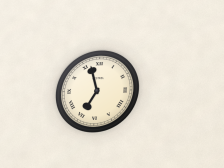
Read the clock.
6:57
